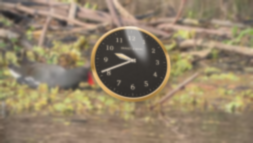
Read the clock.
9:41
